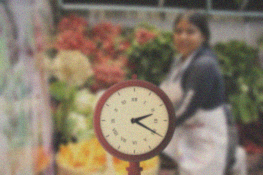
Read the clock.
2:20
